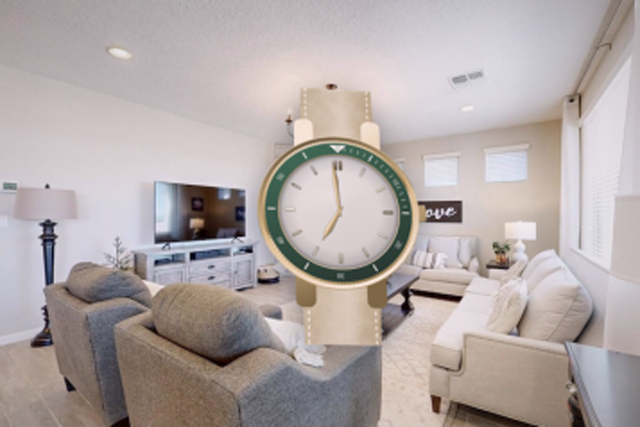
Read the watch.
6:59
